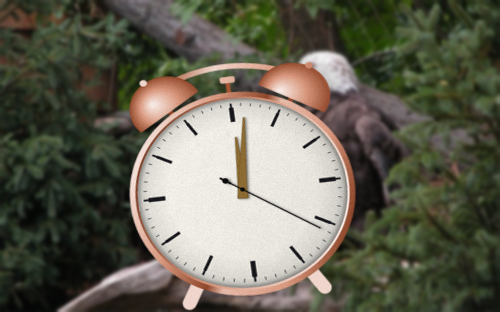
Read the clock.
12:01:21
